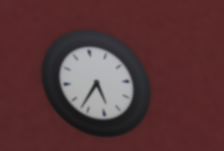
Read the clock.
5:37
